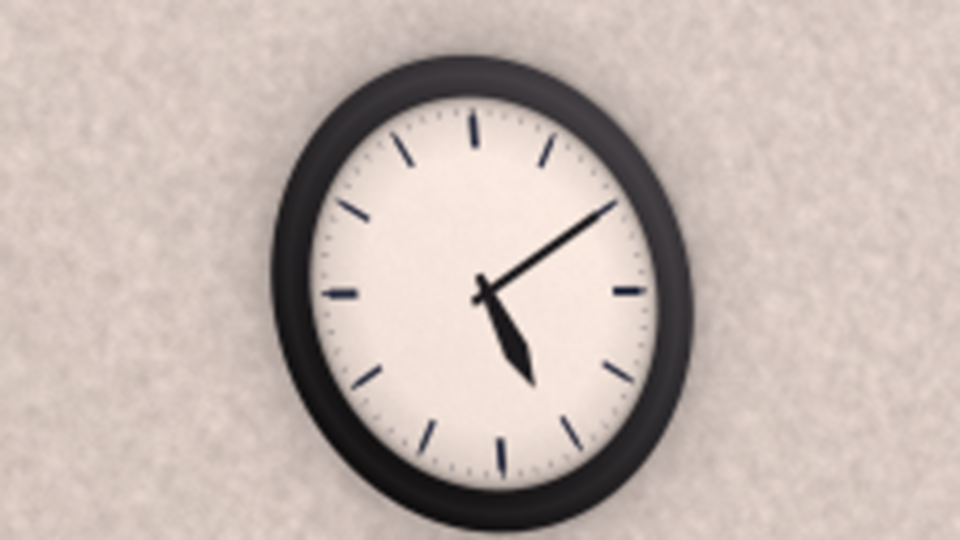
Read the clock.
5:10
